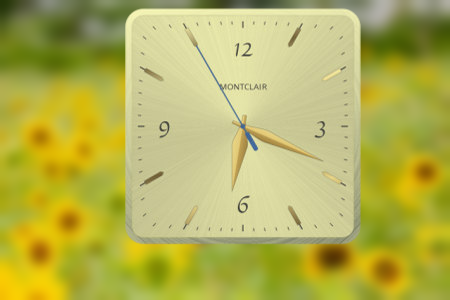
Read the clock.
6:18:55
